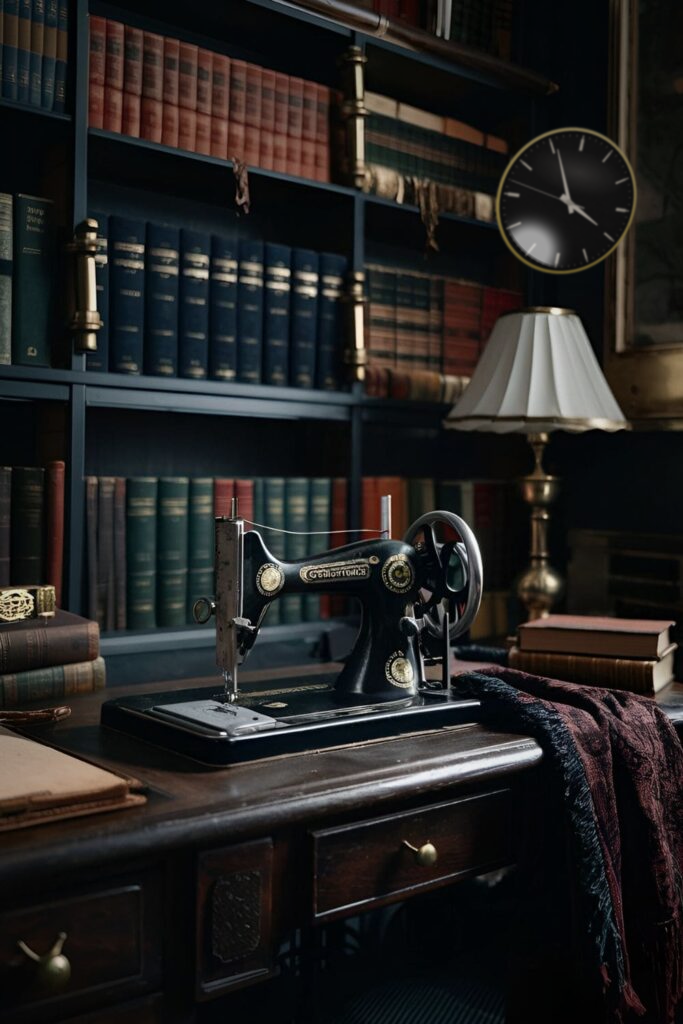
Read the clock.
3:55:47
